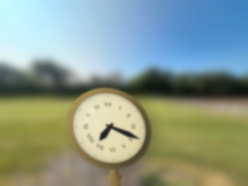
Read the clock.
7:19
